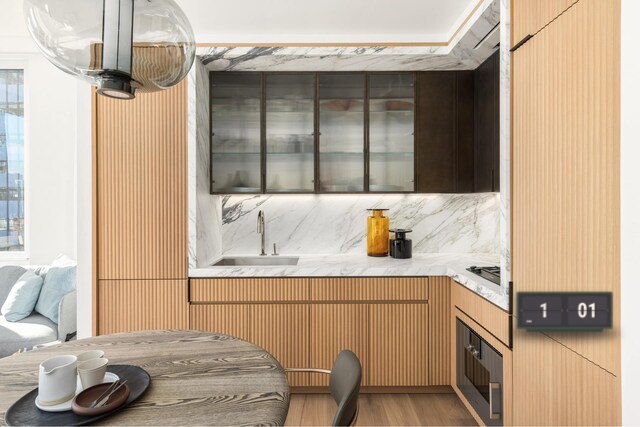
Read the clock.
1:01
